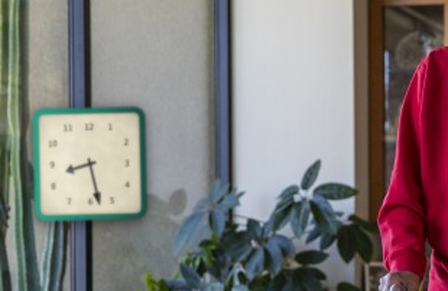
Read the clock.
8:28
